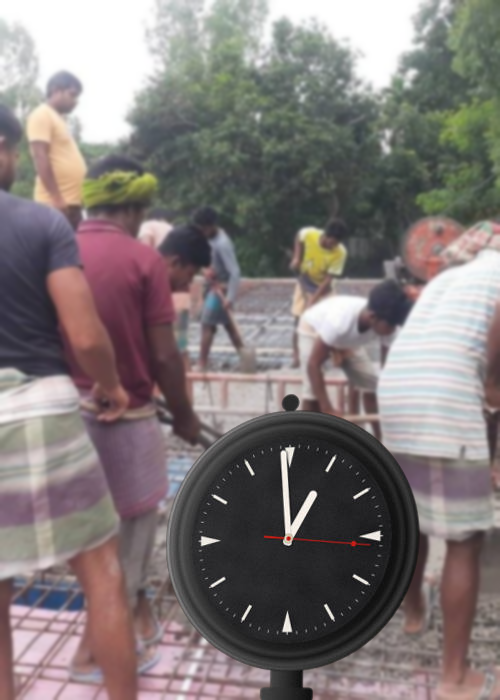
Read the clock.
12:59:16
